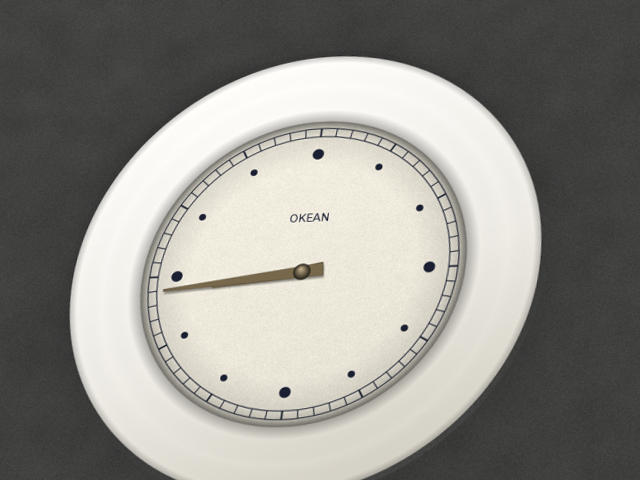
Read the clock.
8:44
